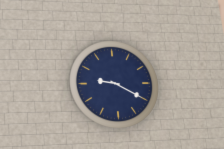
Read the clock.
9:20
